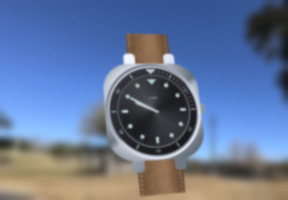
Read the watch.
9:50
